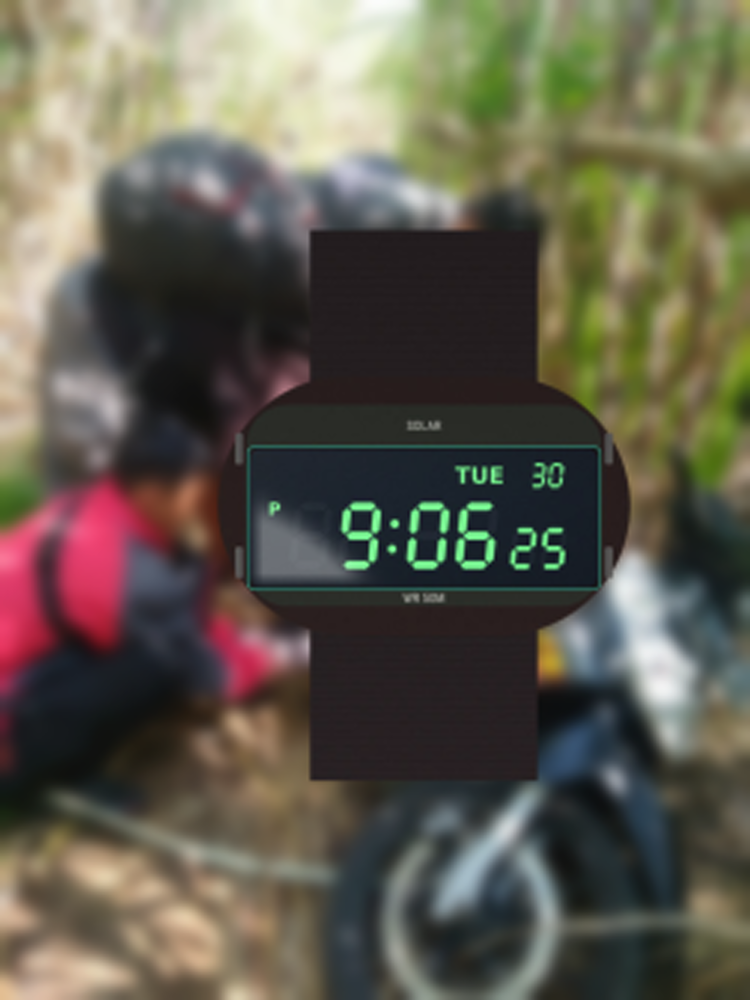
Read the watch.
9:06:25
